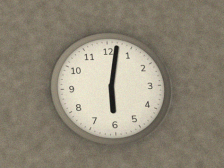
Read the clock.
6:02
